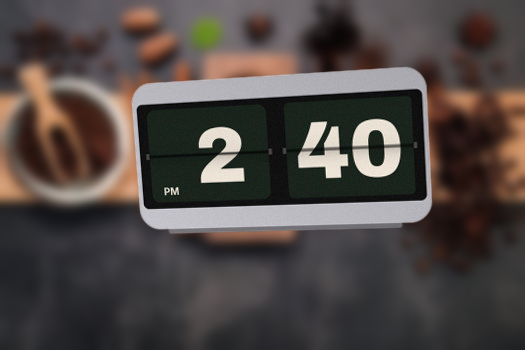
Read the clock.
2:40
